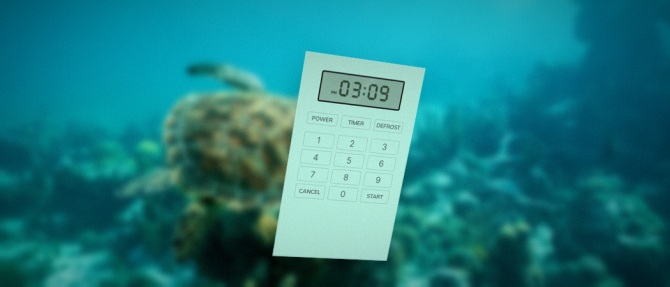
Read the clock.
3:09
